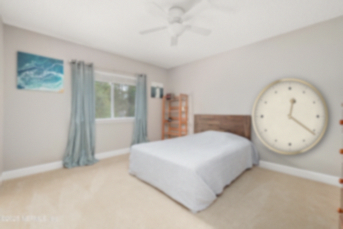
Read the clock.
12:21
